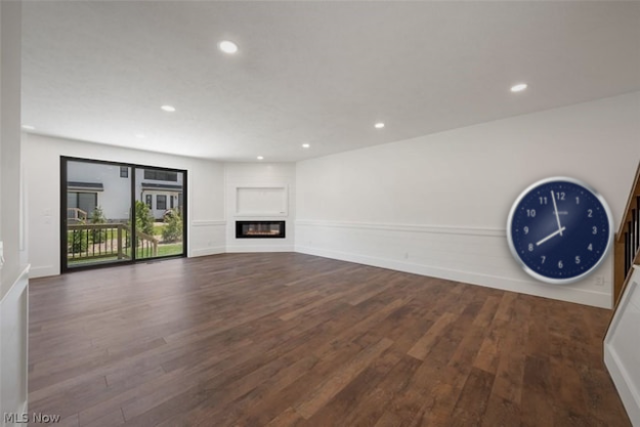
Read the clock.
7:58
